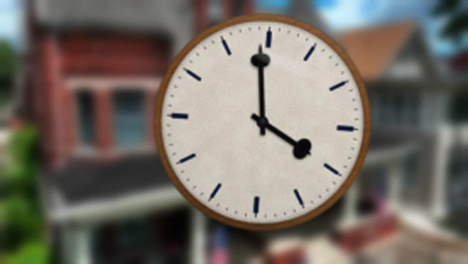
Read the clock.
3:59
